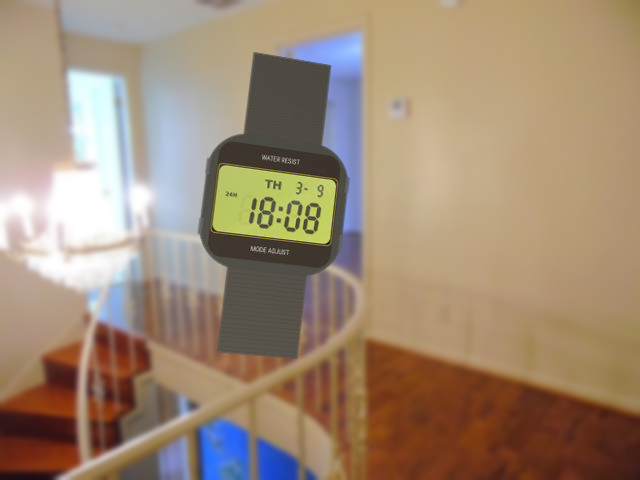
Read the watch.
18:08
